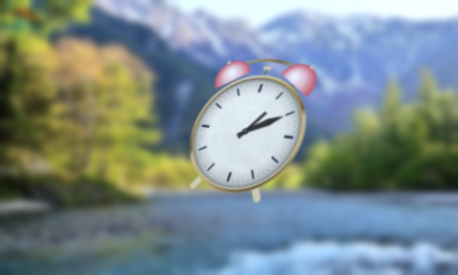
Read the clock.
1:10
